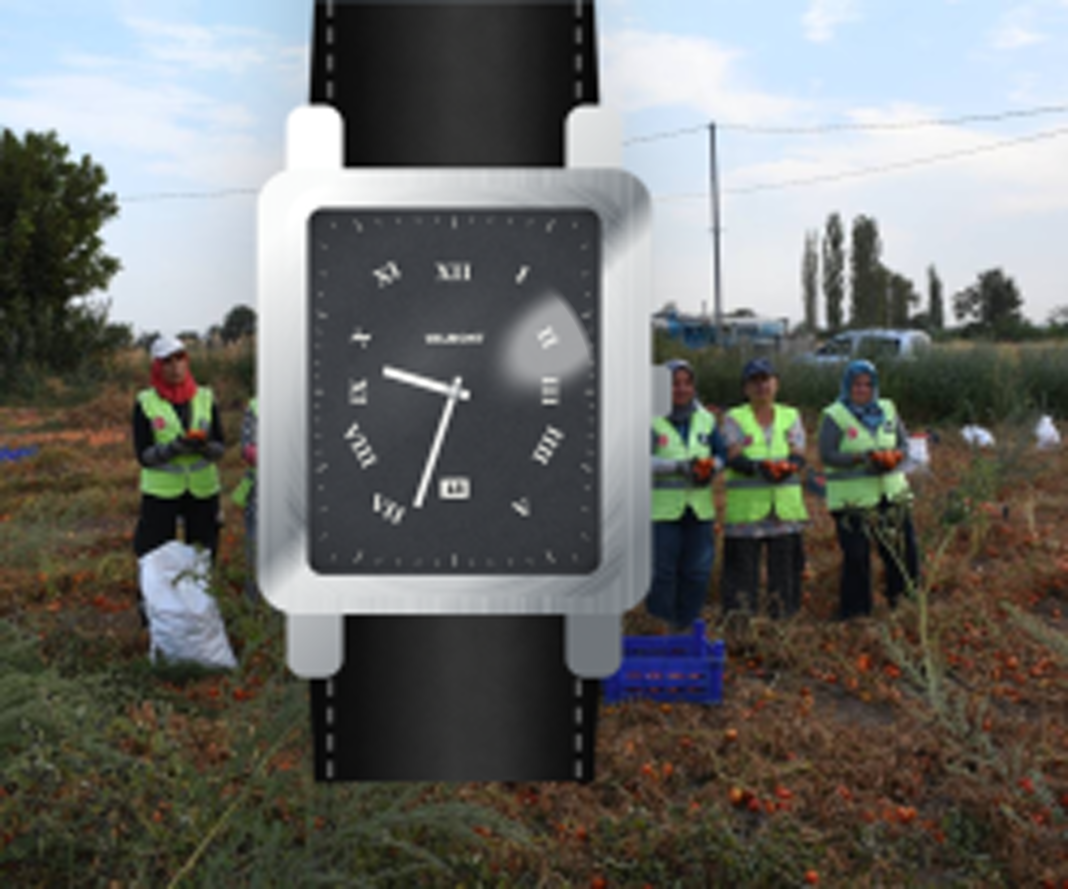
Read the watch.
9:33
